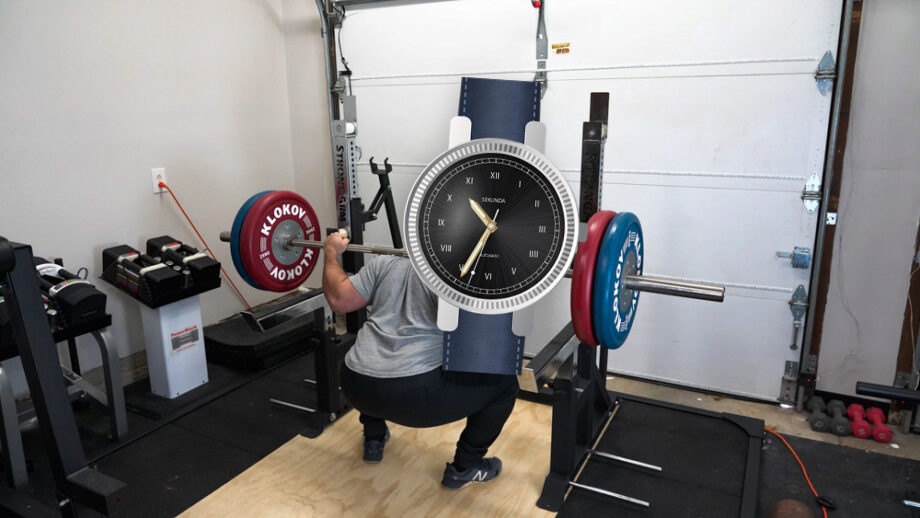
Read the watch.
10:34:33
